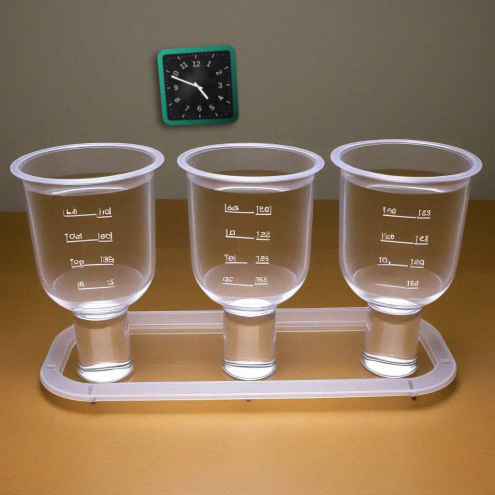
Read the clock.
4:49
